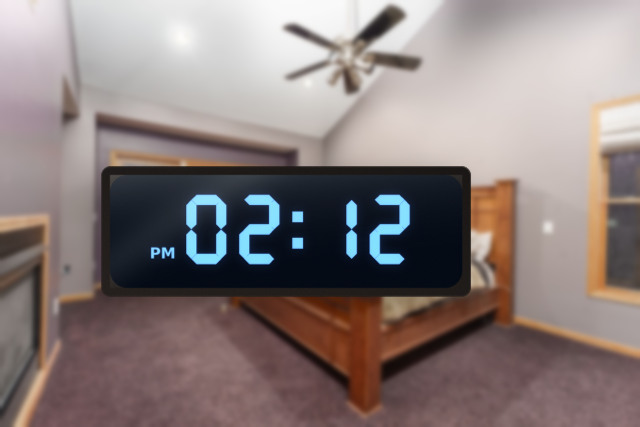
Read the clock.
2:12
